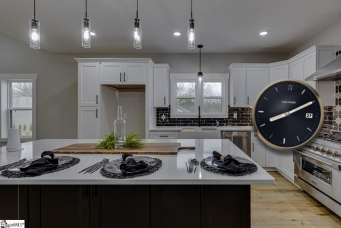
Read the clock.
8:10
